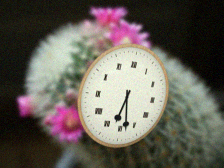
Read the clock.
6:28
